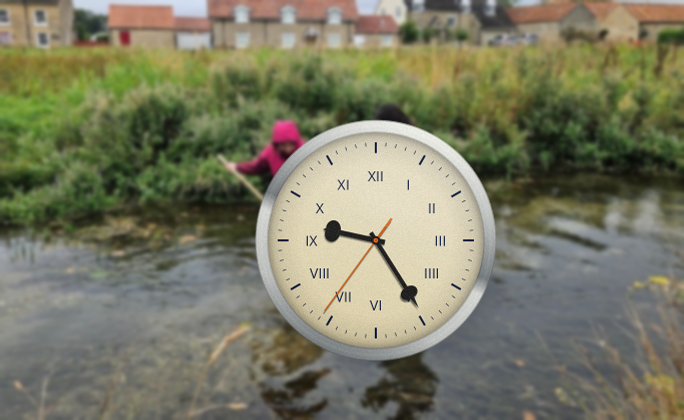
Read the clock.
9:24:36
